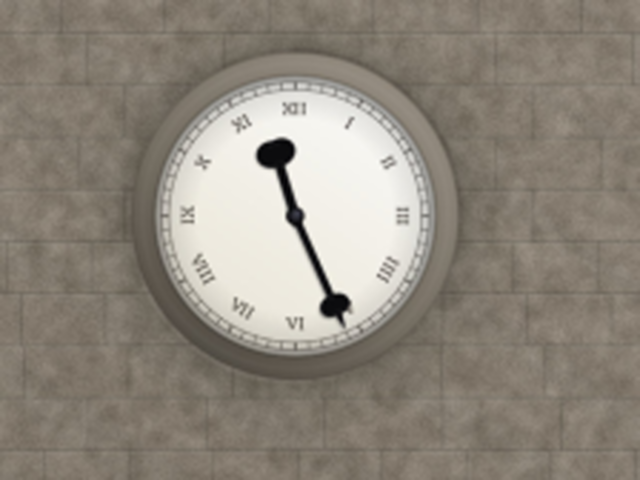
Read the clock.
11:26
